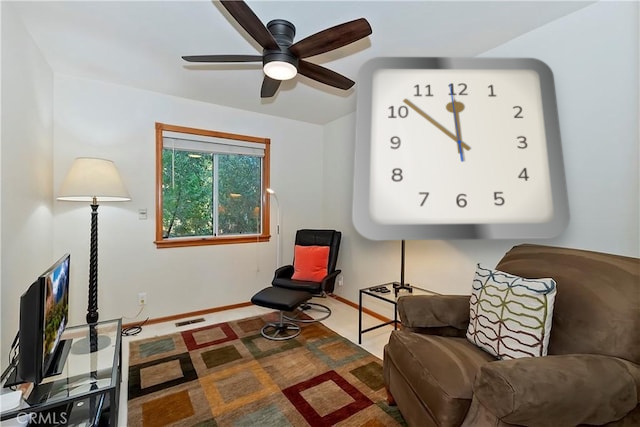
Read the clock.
11:51:59
